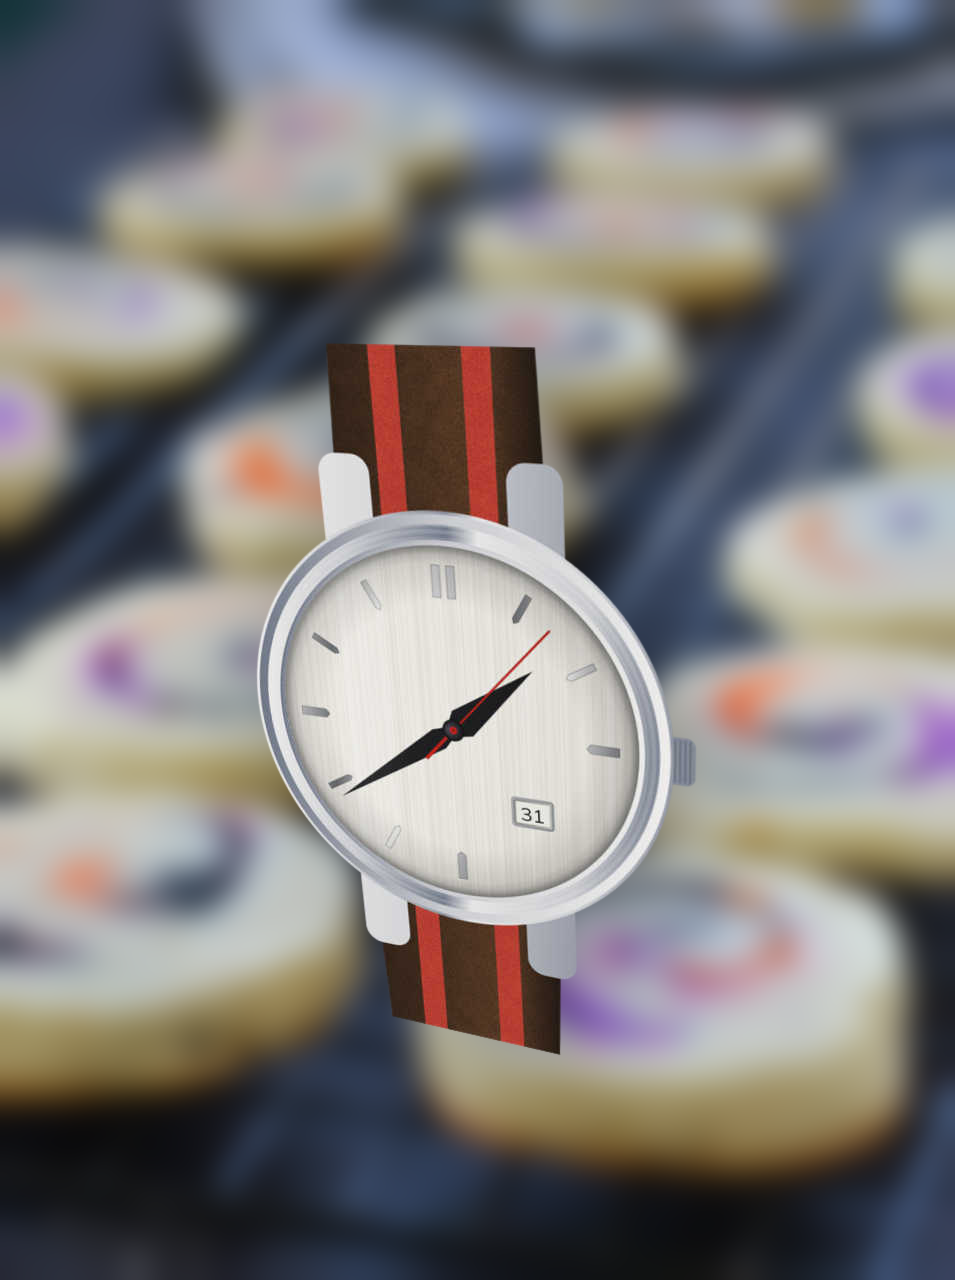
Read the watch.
1:39:07
